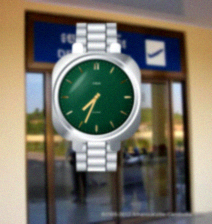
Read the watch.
7:34
